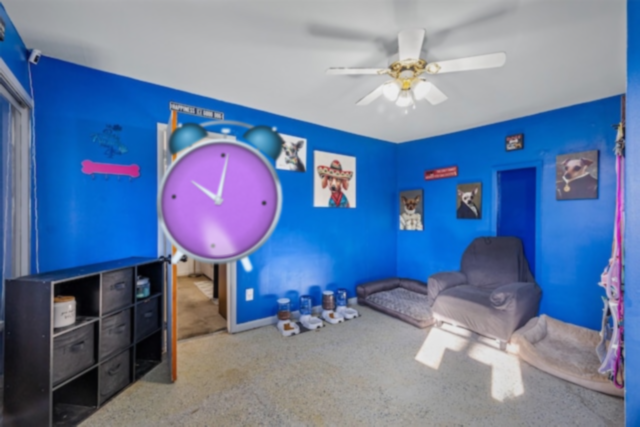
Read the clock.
10:01
